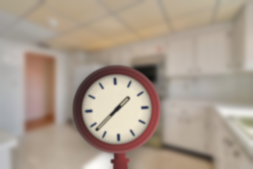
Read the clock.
1:38
